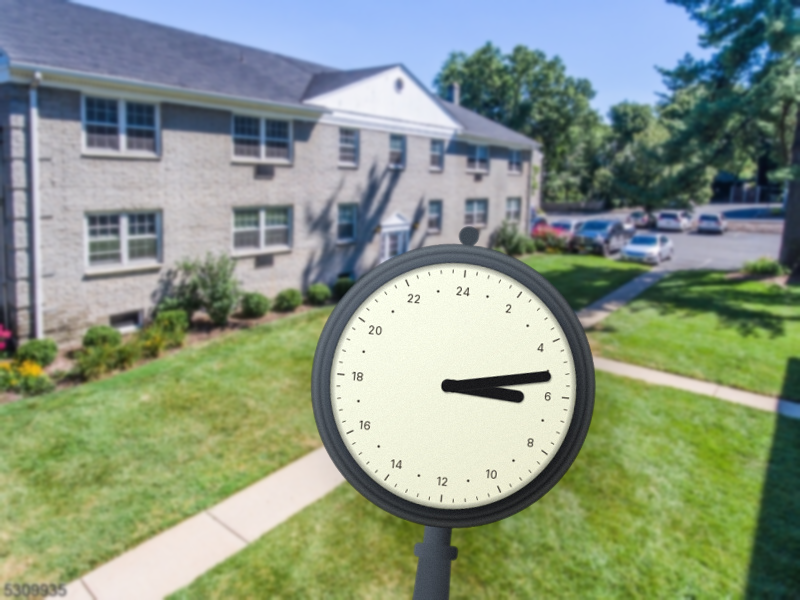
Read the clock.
6:13
